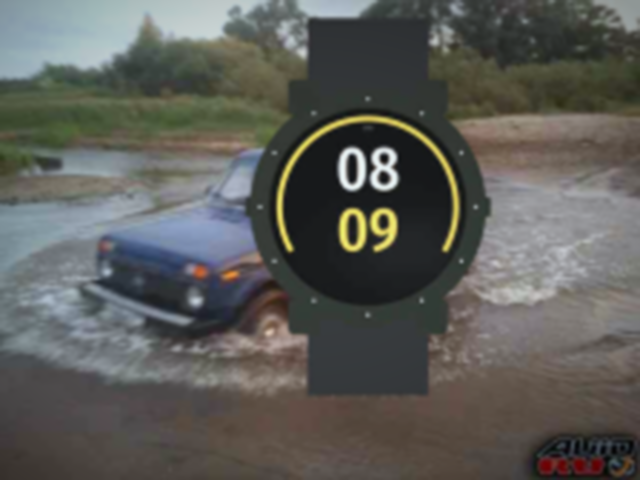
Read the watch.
8:09
